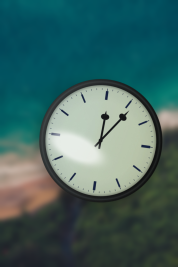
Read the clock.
12:06
